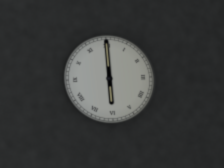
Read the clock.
6:00
